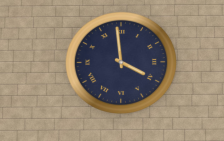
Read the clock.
3:59
